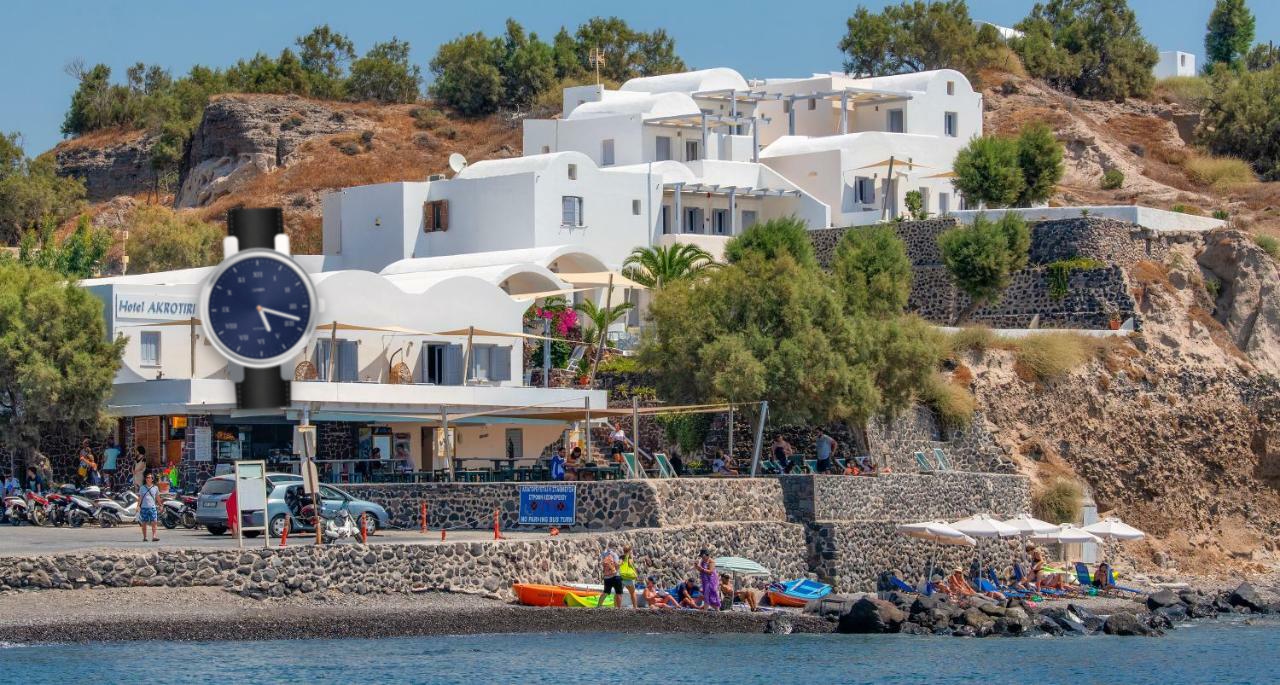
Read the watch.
5:18
